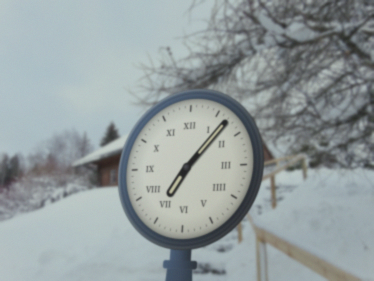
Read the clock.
7:07
